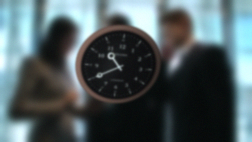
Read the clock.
10:40
